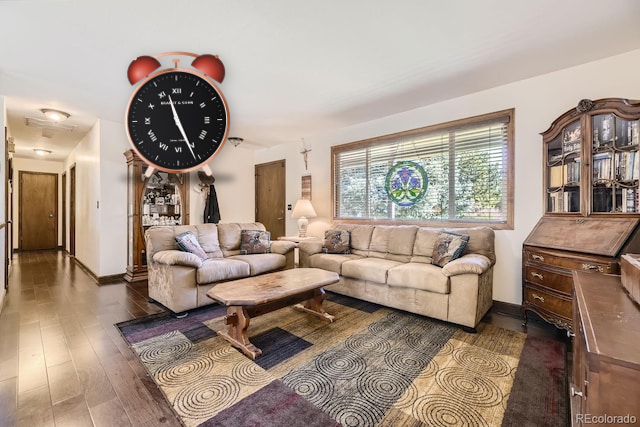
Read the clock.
11:26
